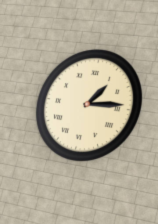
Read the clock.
1:14
